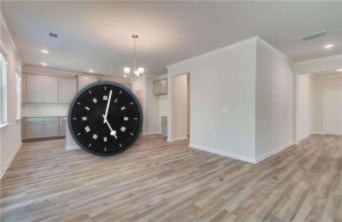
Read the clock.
5:02
